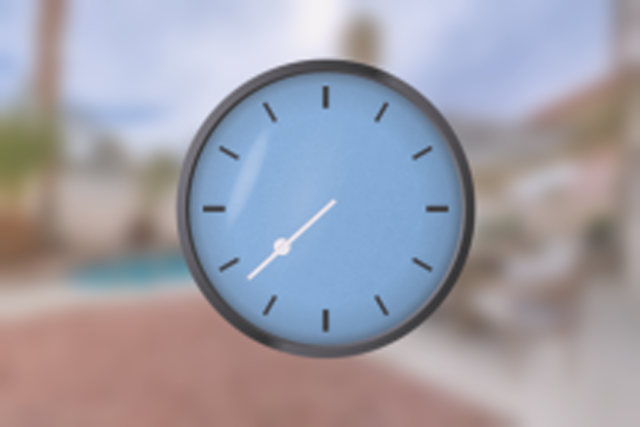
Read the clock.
7:38
